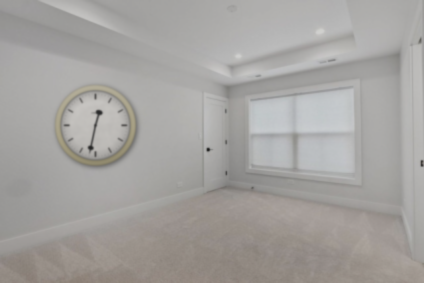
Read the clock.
12:32
